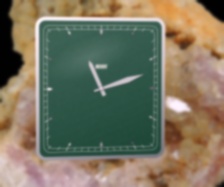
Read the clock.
11:12
